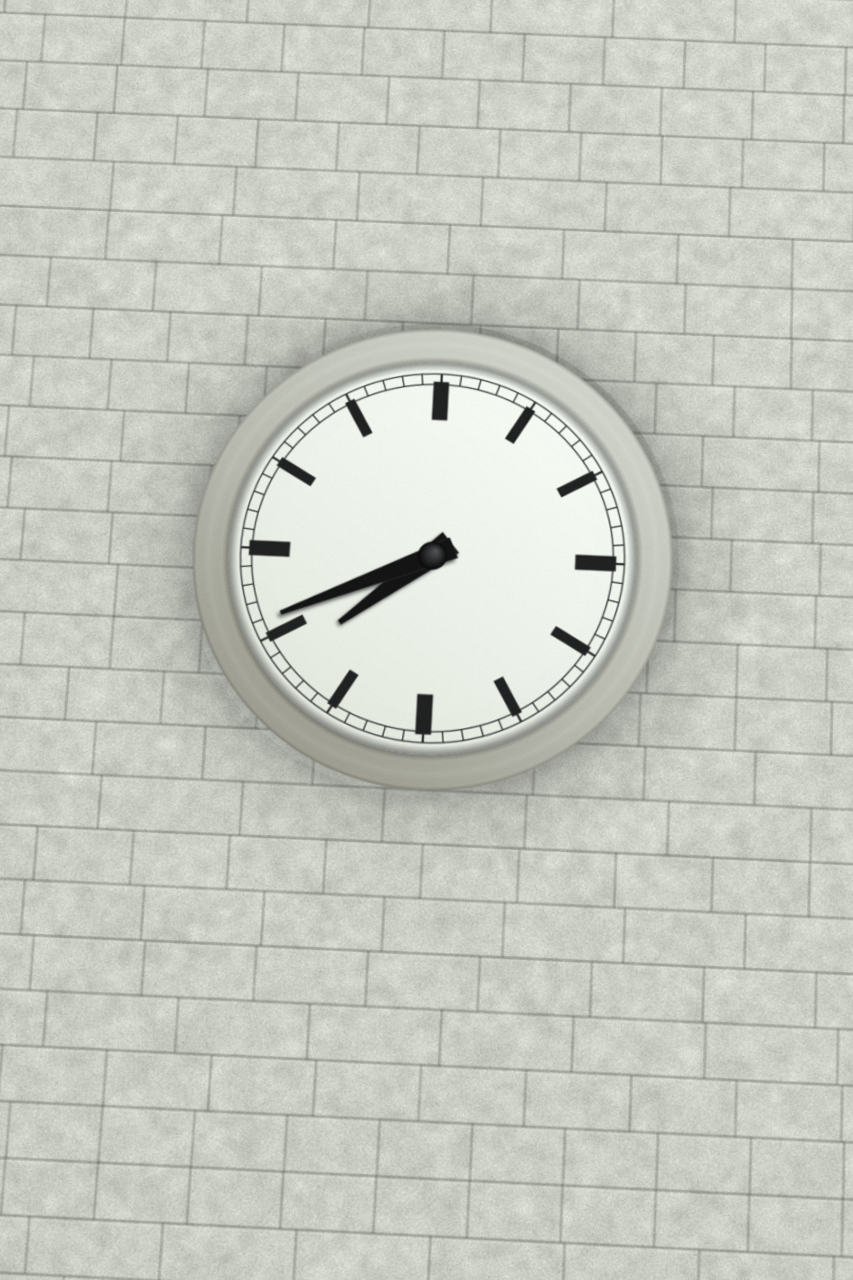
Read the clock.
7:41
